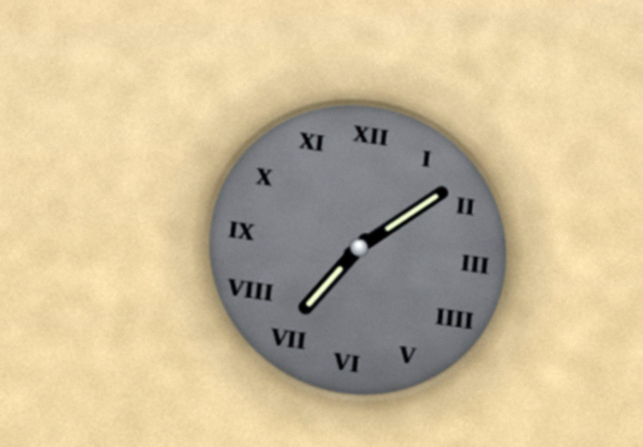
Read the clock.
7:08
